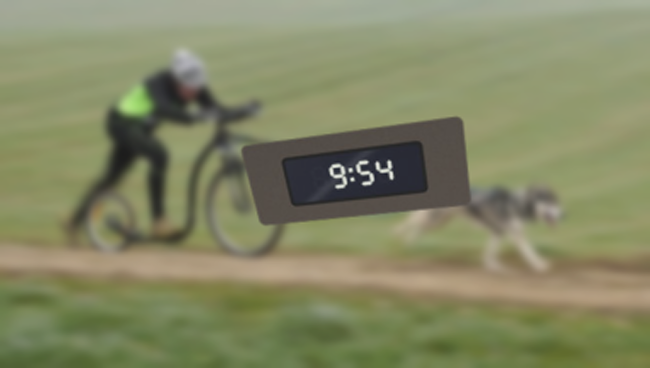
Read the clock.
9:54
